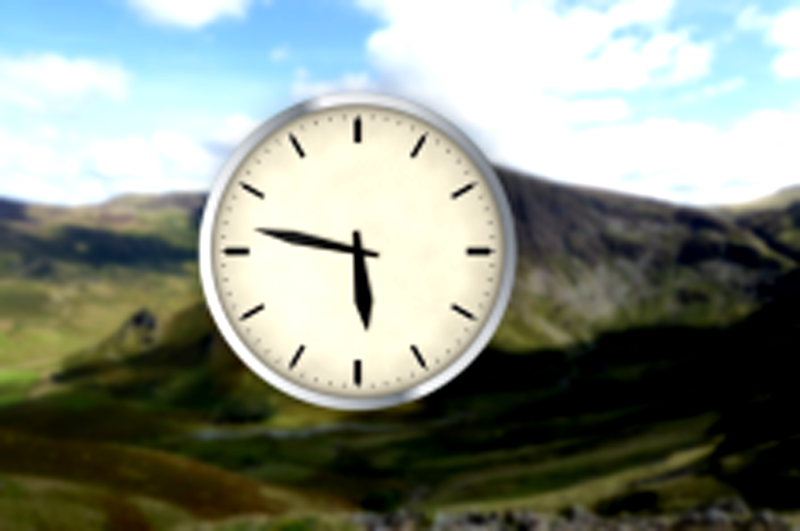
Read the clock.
5:47
